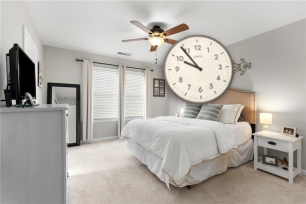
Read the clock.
9:54
